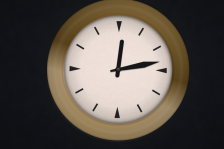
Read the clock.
12:13
